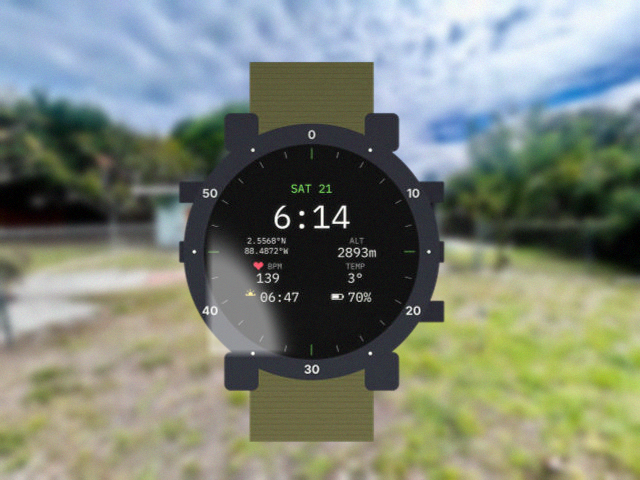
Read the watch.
6:14
